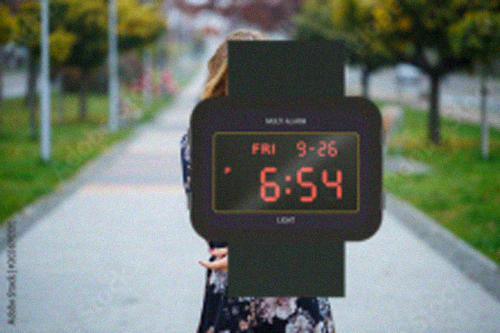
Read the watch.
6:54
